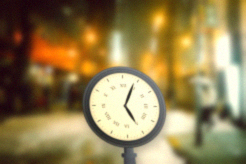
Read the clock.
5:04
